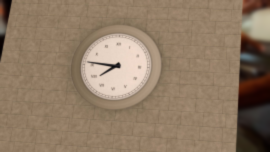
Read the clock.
7:46
